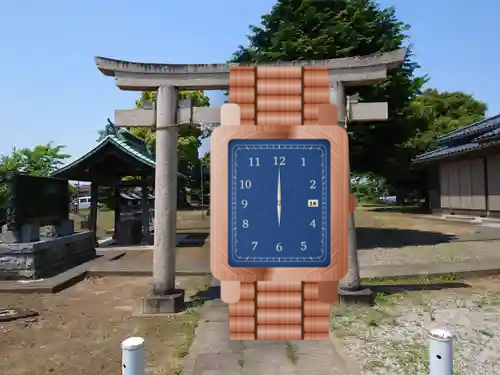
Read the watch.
6:00
